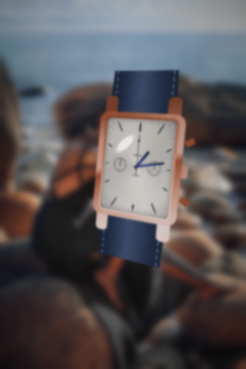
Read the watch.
1:13
